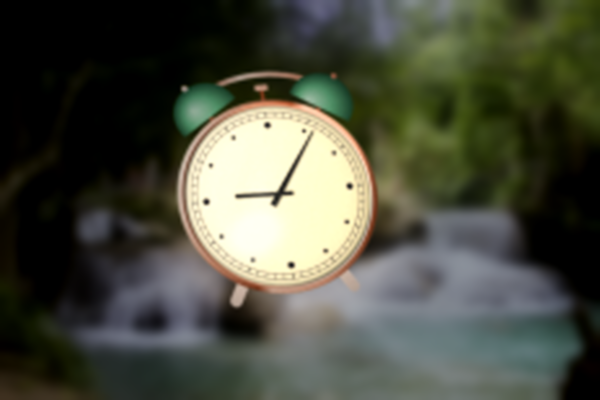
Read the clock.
9:06
